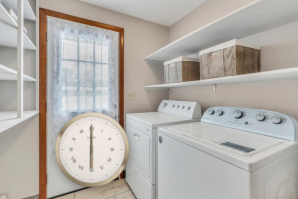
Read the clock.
6:00
